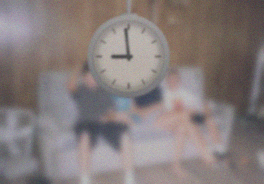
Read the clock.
8:59
